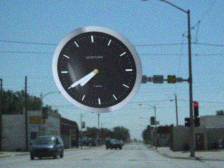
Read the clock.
7:40
